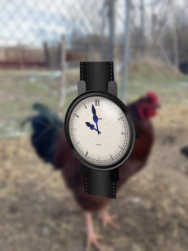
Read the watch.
9:58
